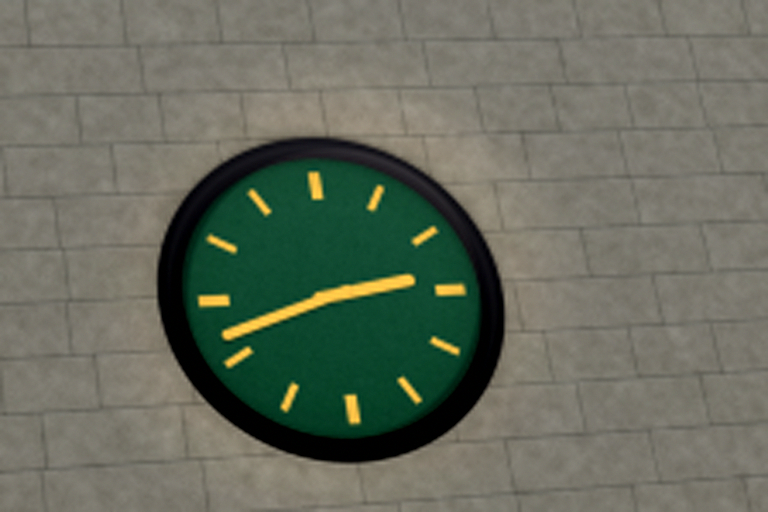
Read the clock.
2:42
